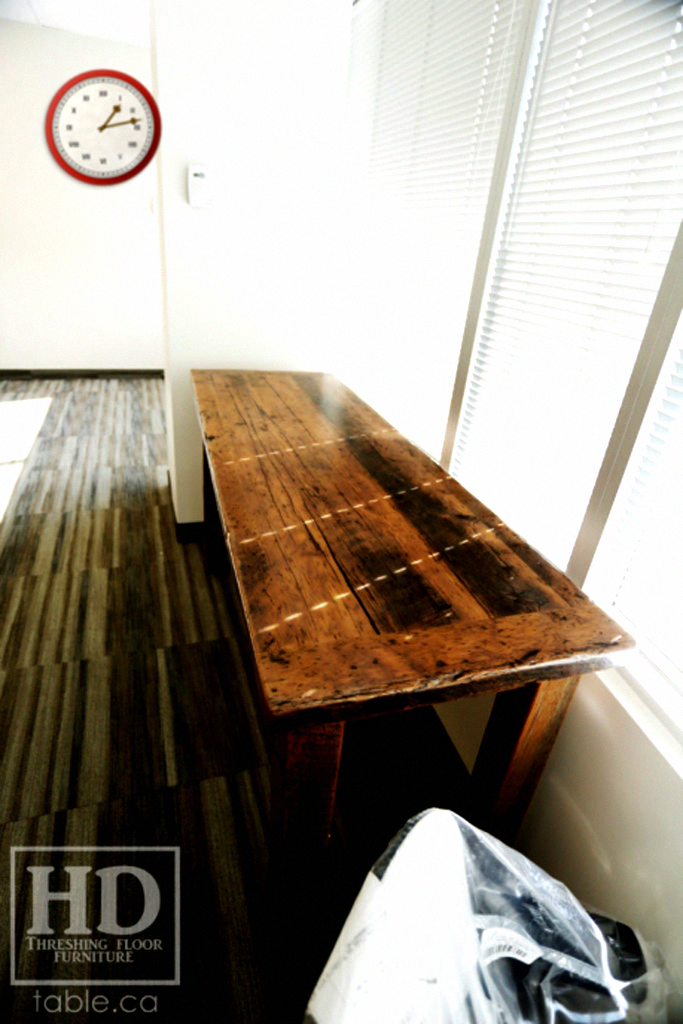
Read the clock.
1:13
